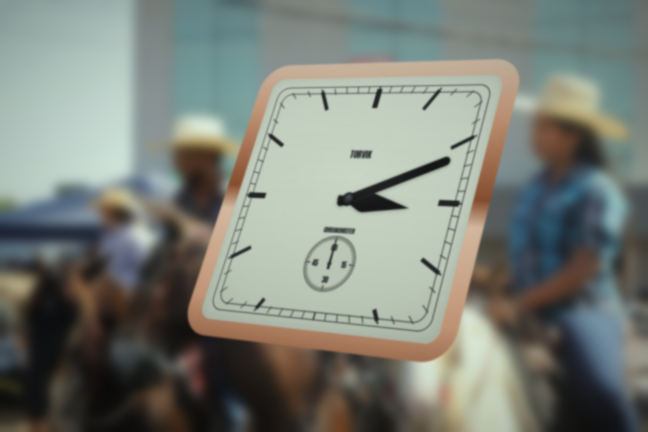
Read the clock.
3:11
